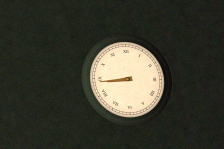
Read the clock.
8:44
